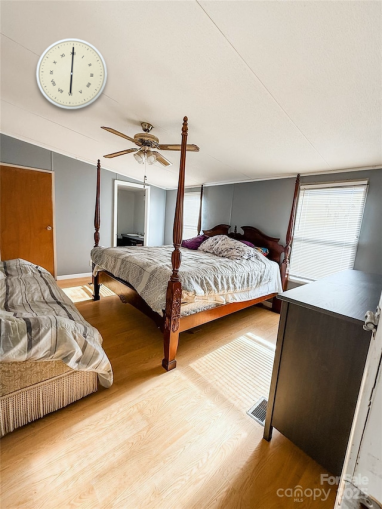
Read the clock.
6:00
